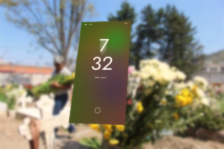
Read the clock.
7:32
